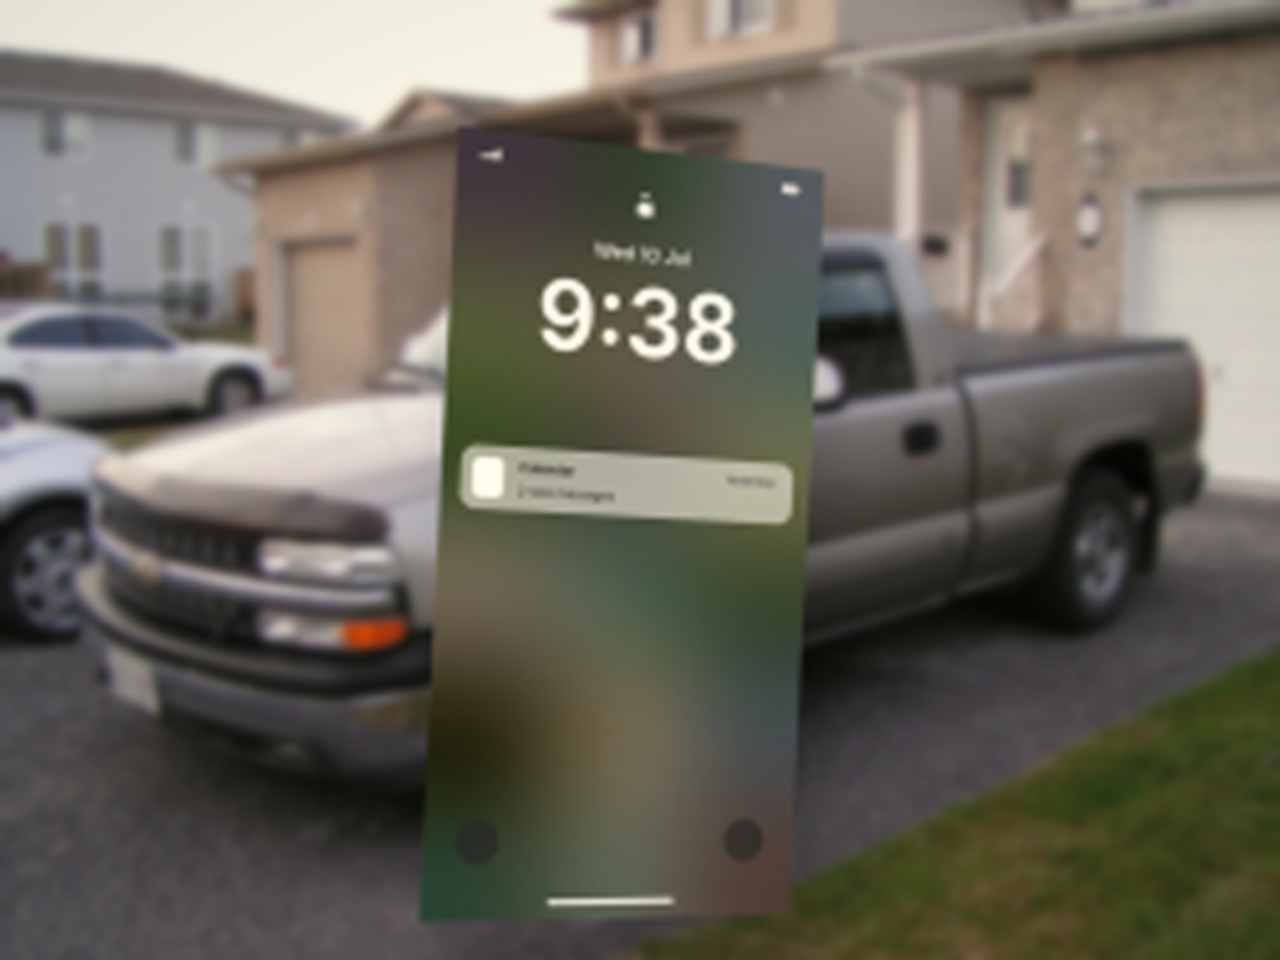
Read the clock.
9:38
